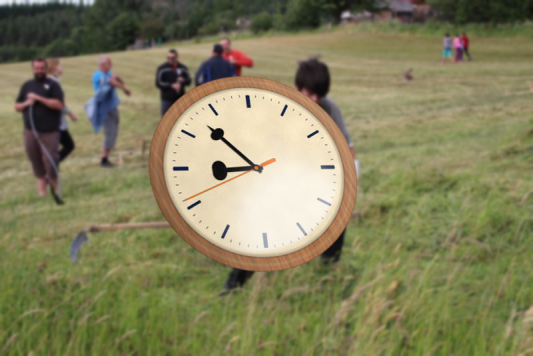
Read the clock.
8:52:41
